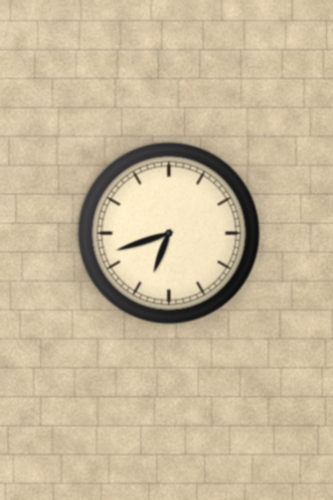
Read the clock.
6:42
